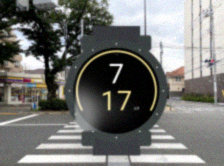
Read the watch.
7:17
